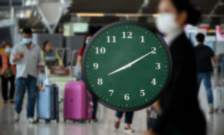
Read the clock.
8:10
